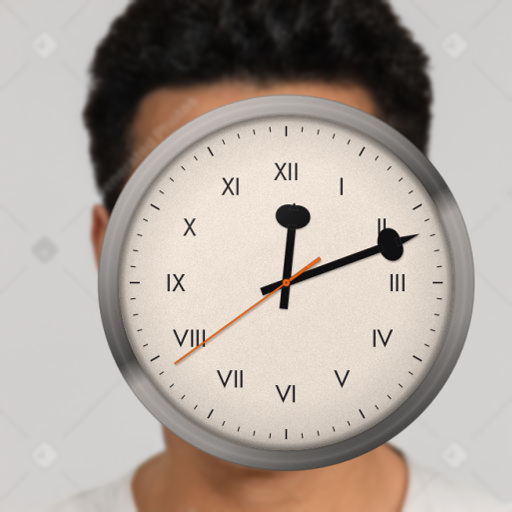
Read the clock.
12:11:39
